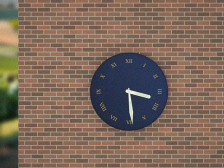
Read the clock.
3:29
